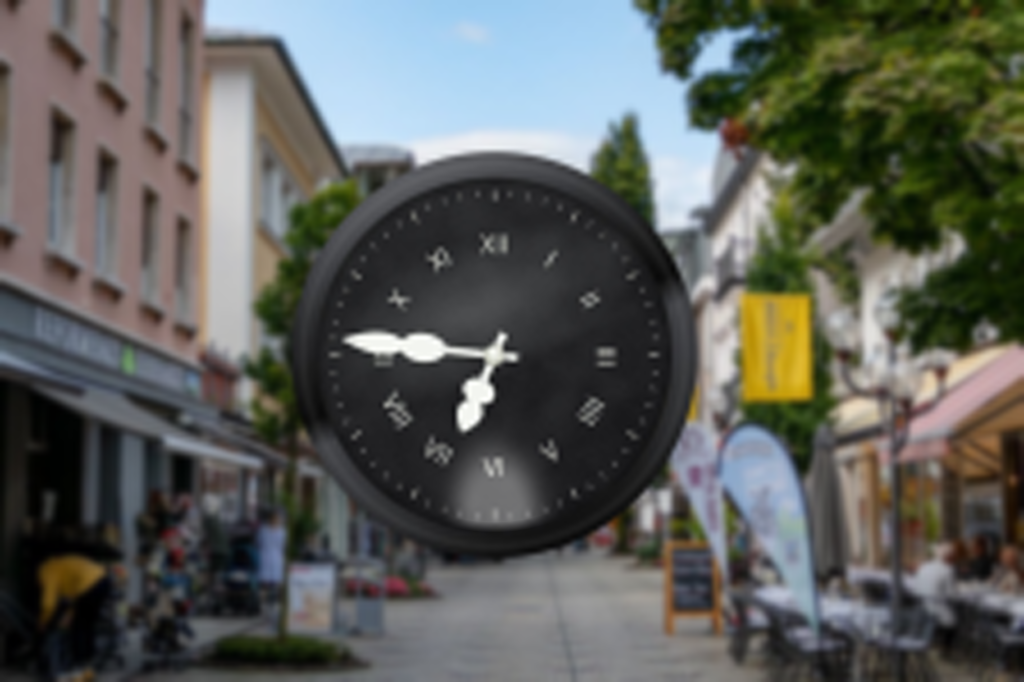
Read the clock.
6:46
